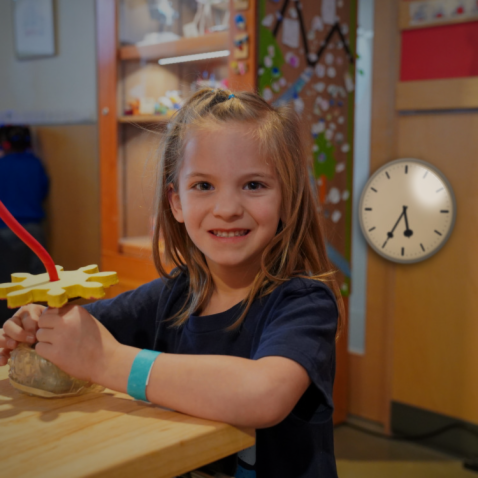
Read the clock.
5:35
